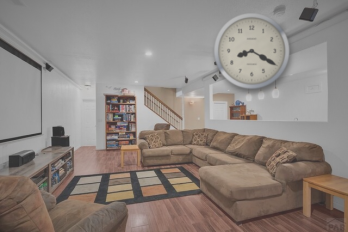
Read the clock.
8:20
